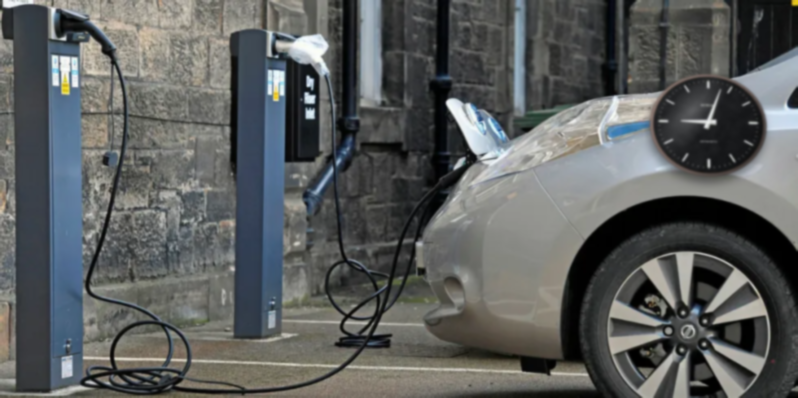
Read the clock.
9:03
